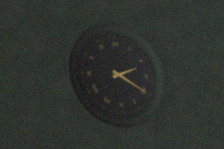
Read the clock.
2:20
